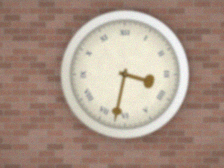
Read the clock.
3:32
